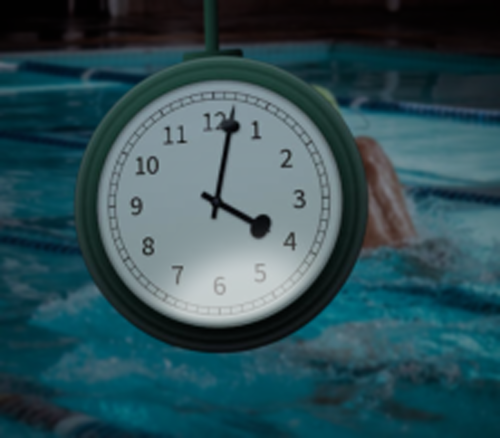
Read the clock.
4:02
